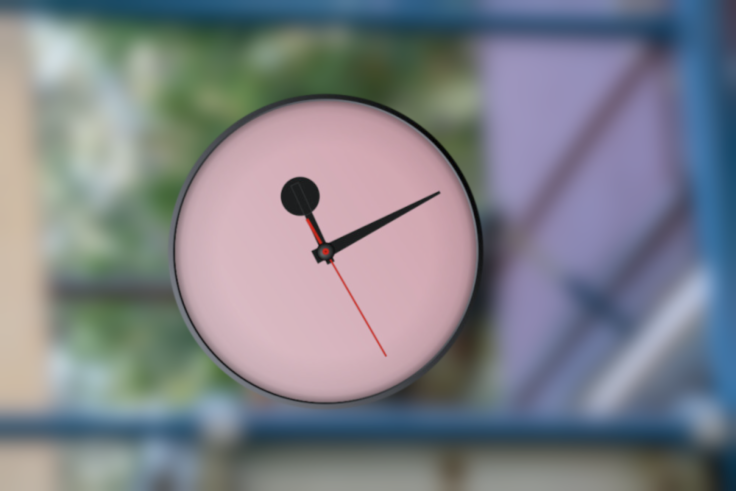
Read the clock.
11:10:25
